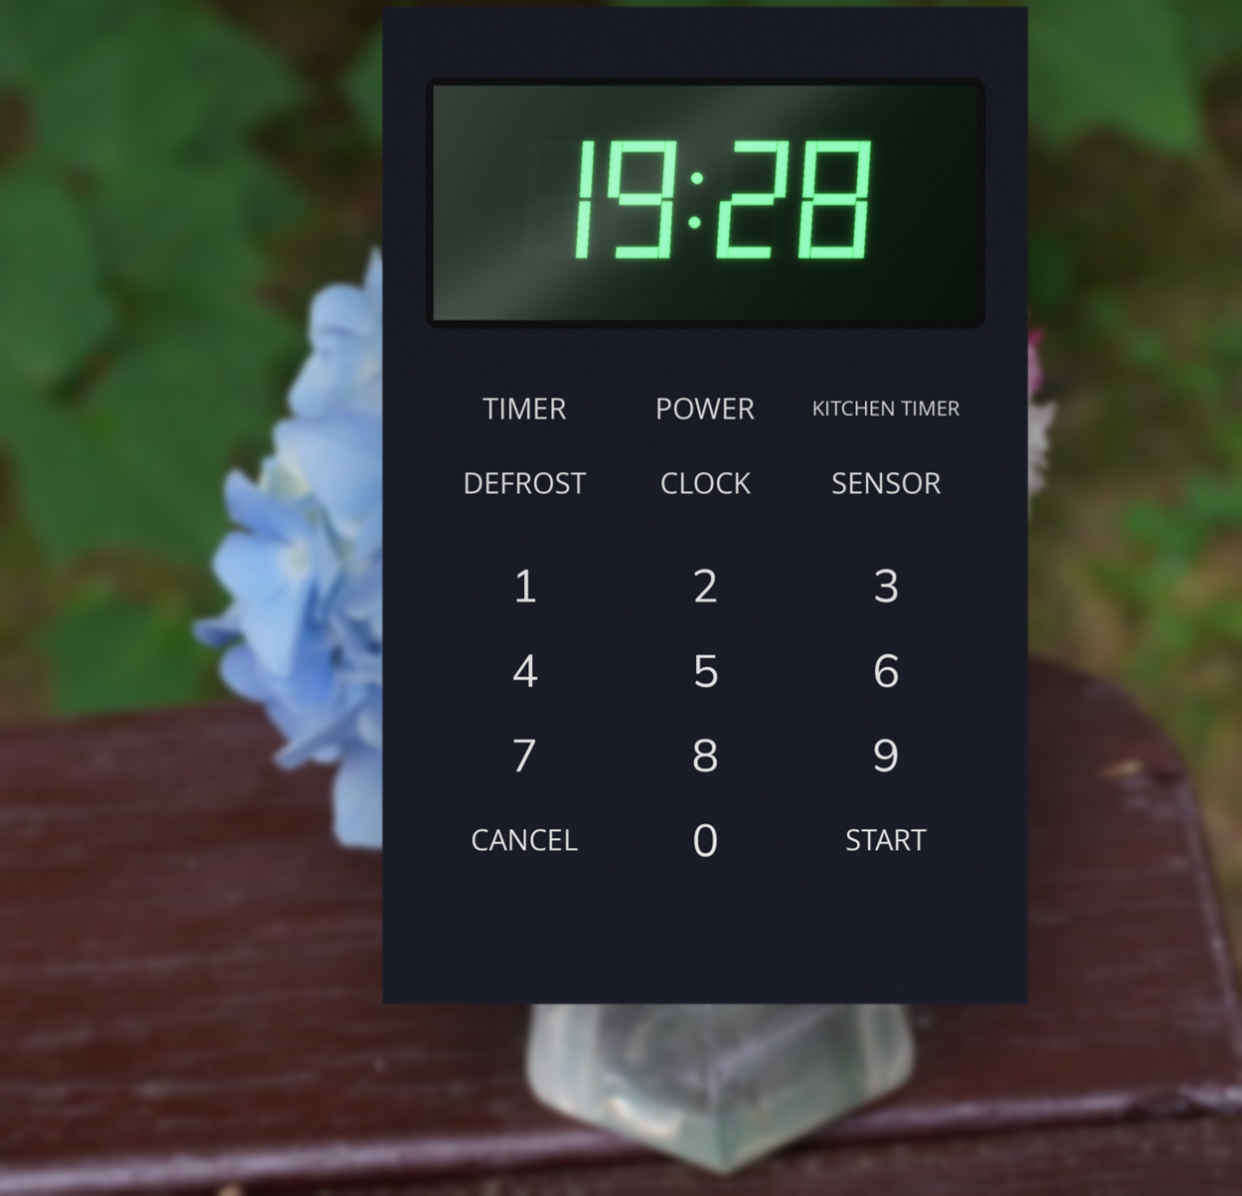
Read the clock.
19:28
